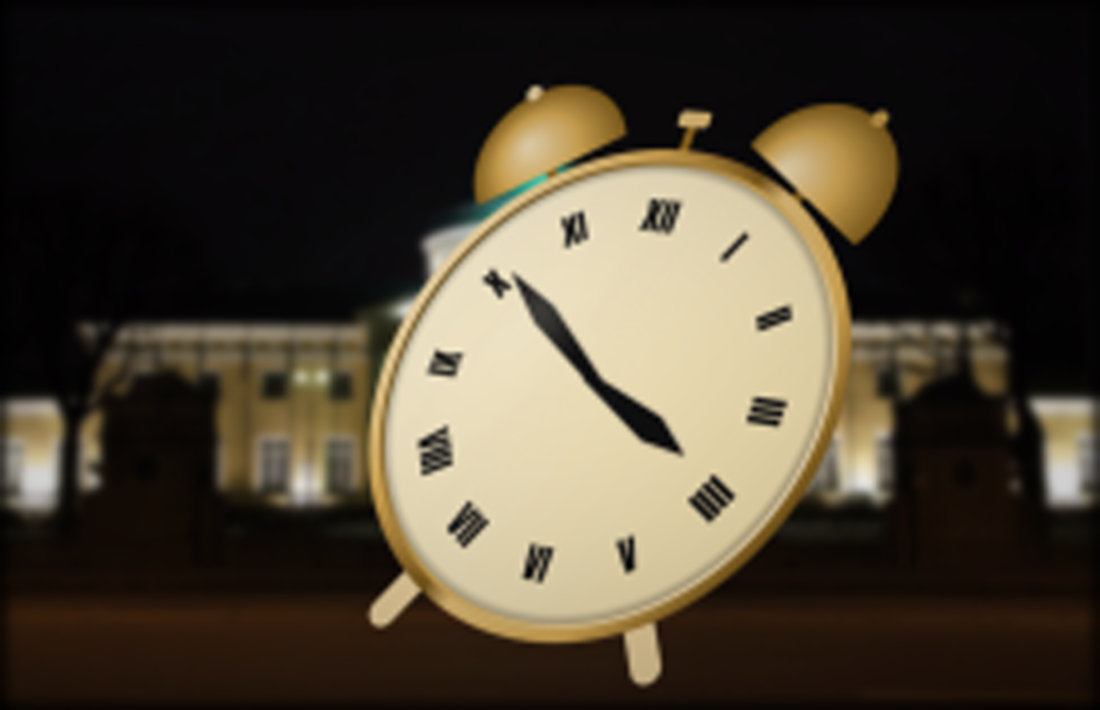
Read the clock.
3:51
